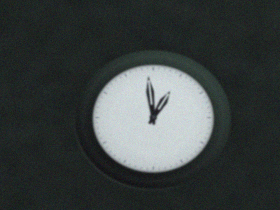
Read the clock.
12:59
